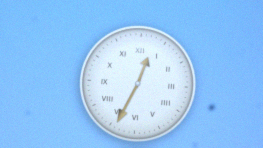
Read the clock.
12:34
